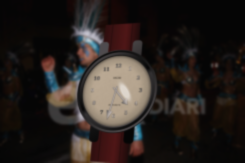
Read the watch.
4:32
